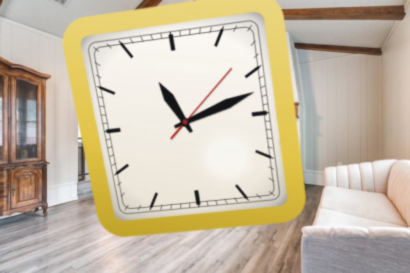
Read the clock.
11:12:08
